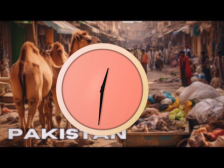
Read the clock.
12:31
